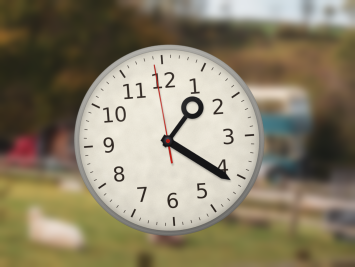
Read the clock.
1:20:59
